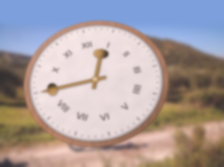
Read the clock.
12:45
